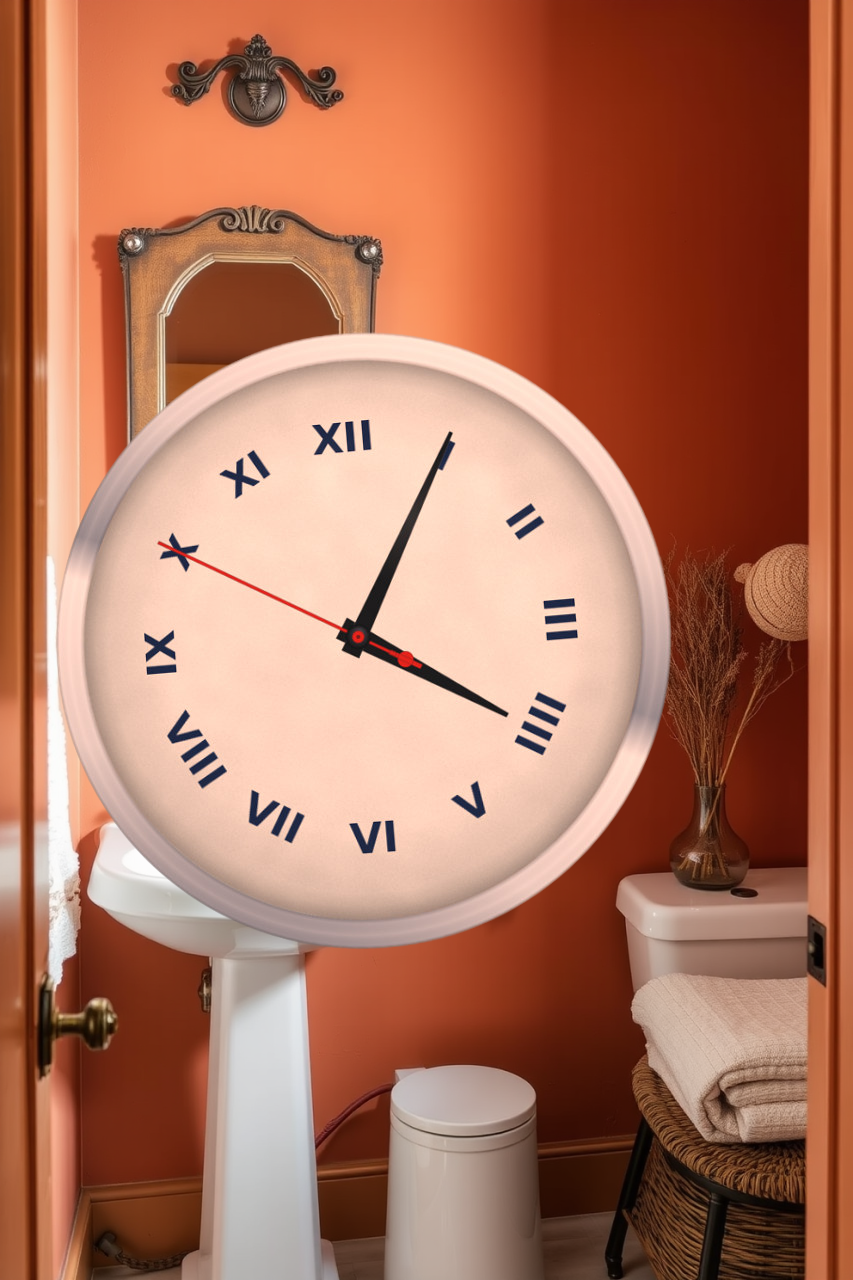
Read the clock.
4:04:50
